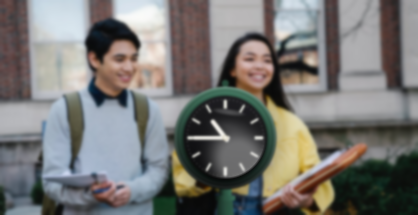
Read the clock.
10:45
